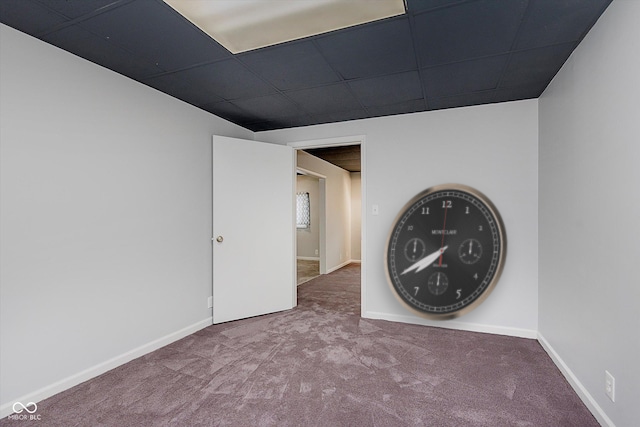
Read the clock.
7:40
